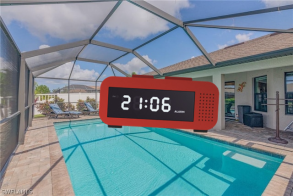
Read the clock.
21:06
